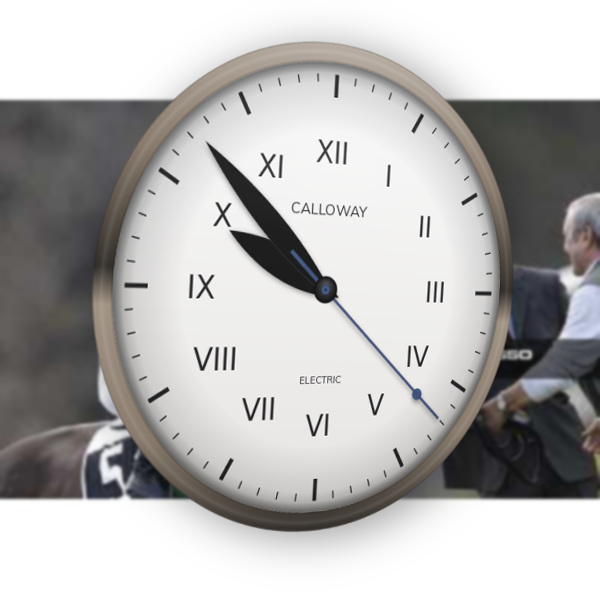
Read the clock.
9:52:22
